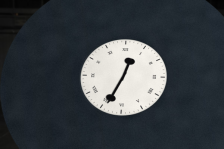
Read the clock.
12:34
